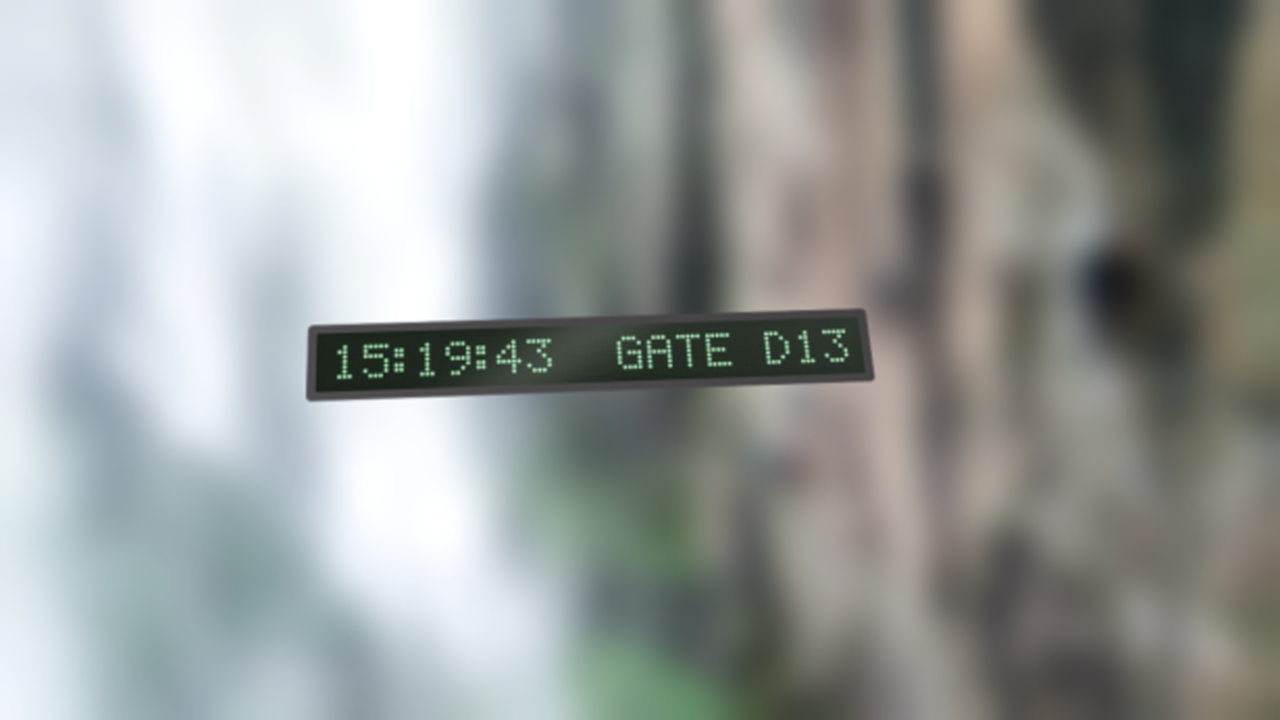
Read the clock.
15:19:43
